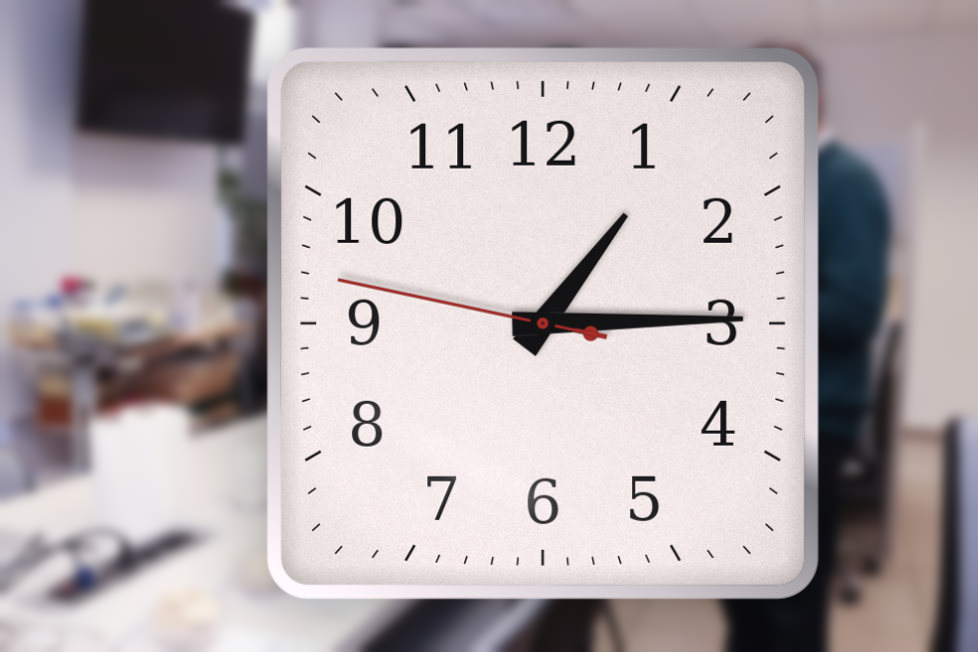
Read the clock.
1:14:47
